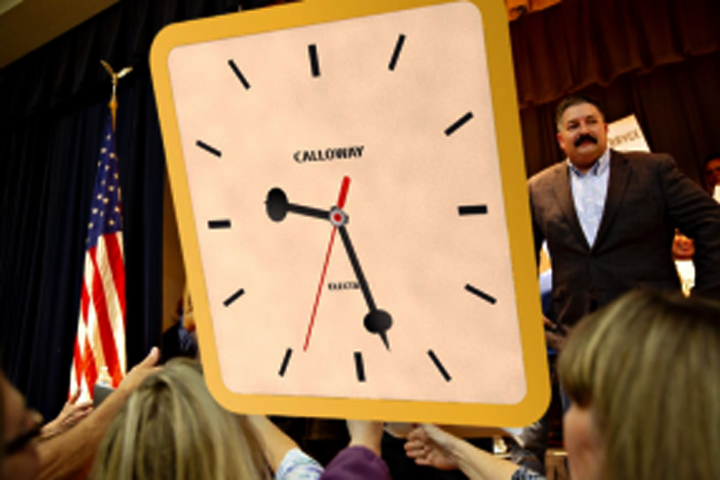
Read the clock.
9:27:34
